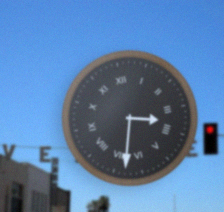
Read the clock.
3:33
